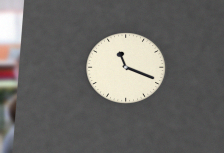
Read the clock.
11:19
